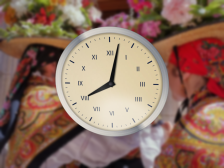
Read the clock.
8:02
